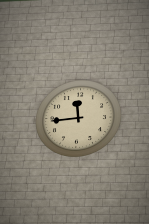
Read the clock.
11:44
